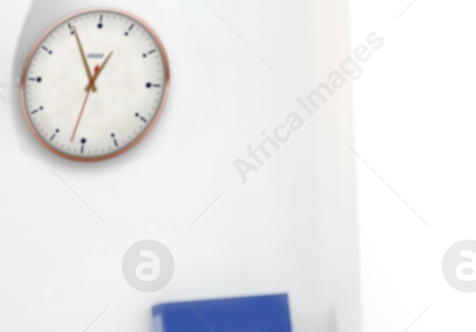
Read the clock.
12:55:32
